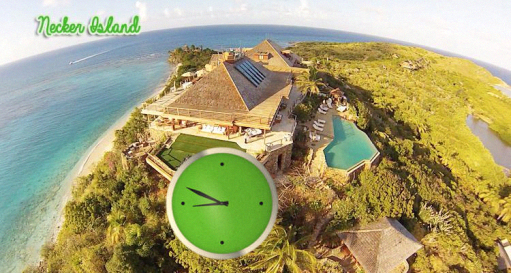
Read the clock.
8:49
